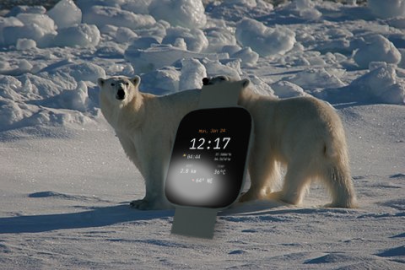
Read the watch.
12:17
